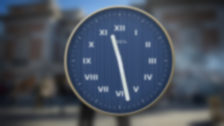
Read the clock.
11:28
